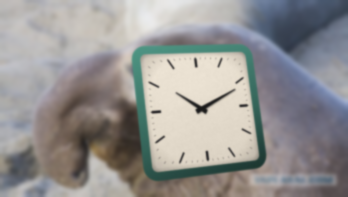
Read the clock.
10:11
